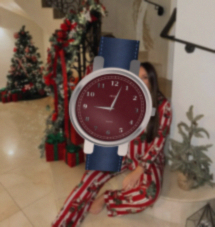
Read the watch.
9:03
